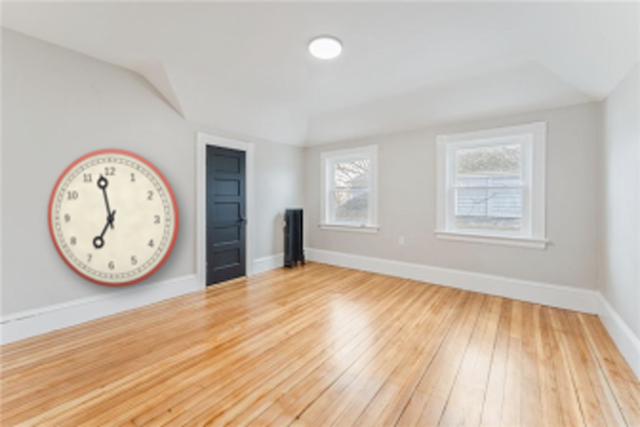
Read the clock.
6:58
